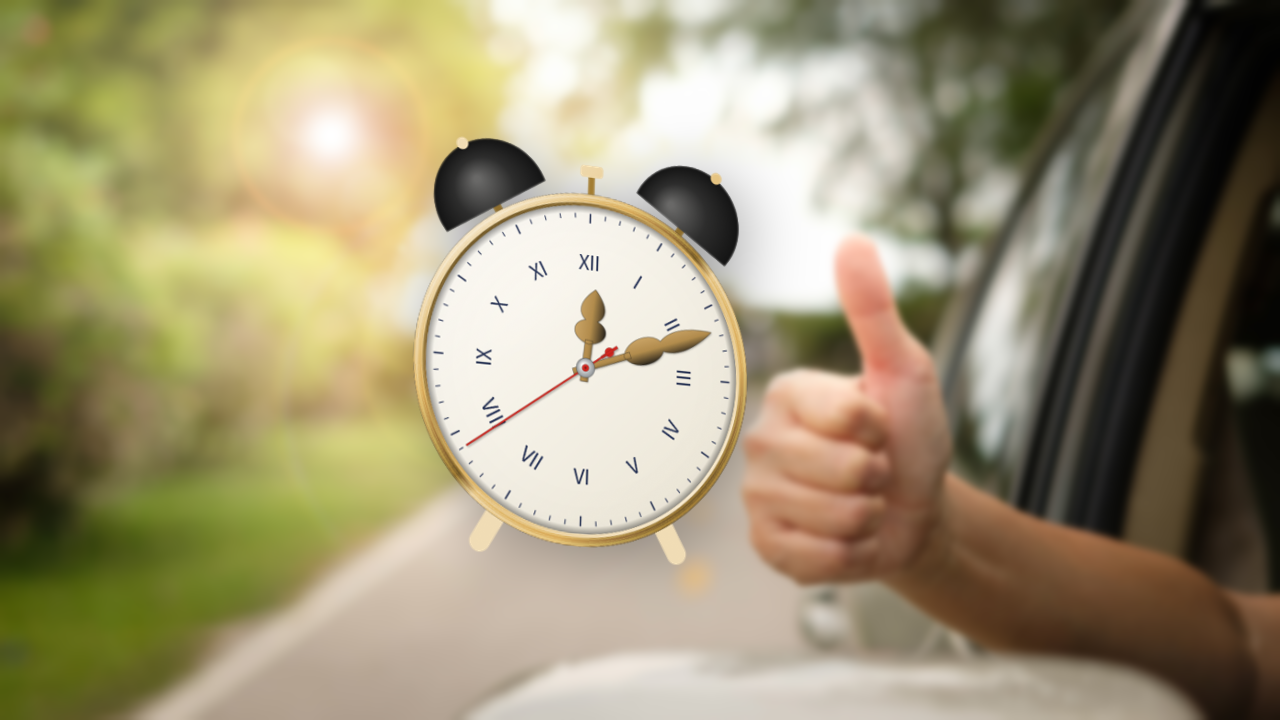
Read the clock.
12:11:39
